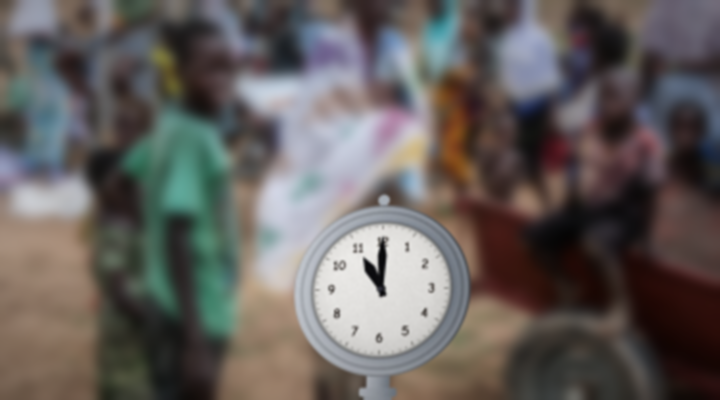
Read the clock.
11:00
